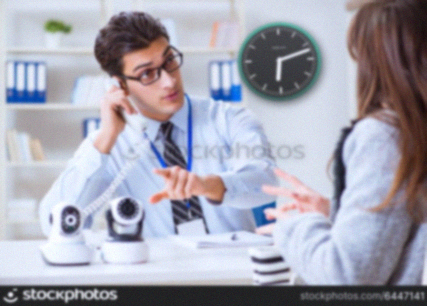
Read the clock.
6:12
